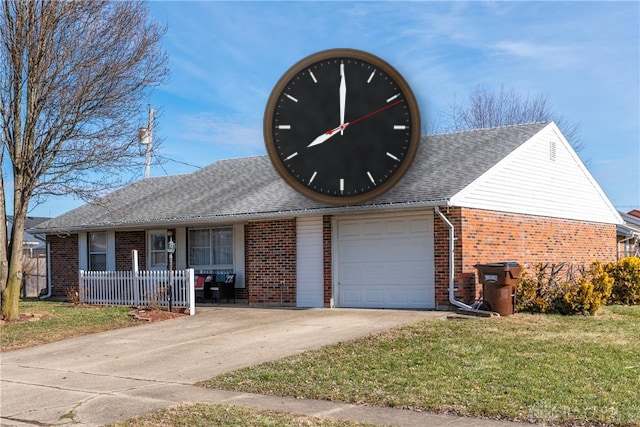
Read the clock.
8:00:11
